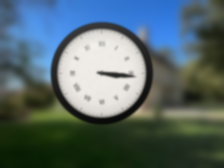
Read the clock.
3:16
